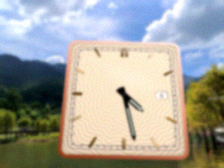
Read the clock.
4:28
